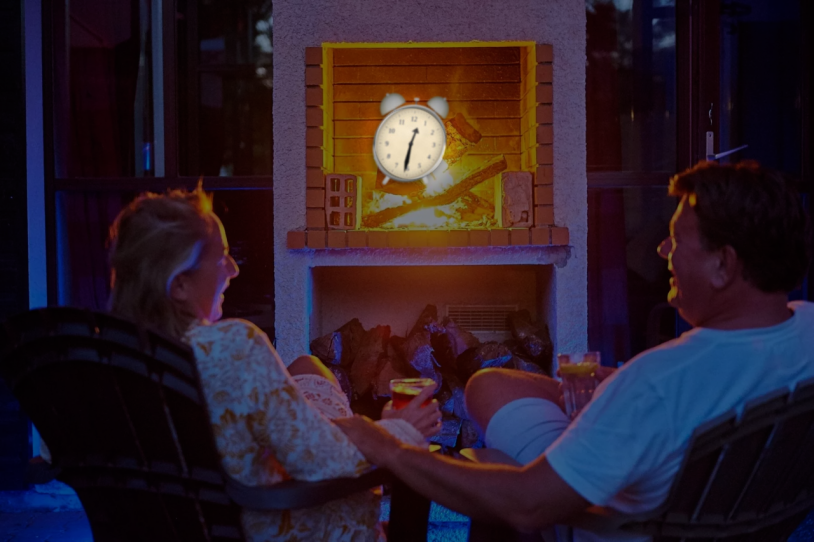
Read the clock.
12:31
